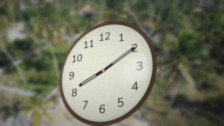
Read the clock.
8:10
